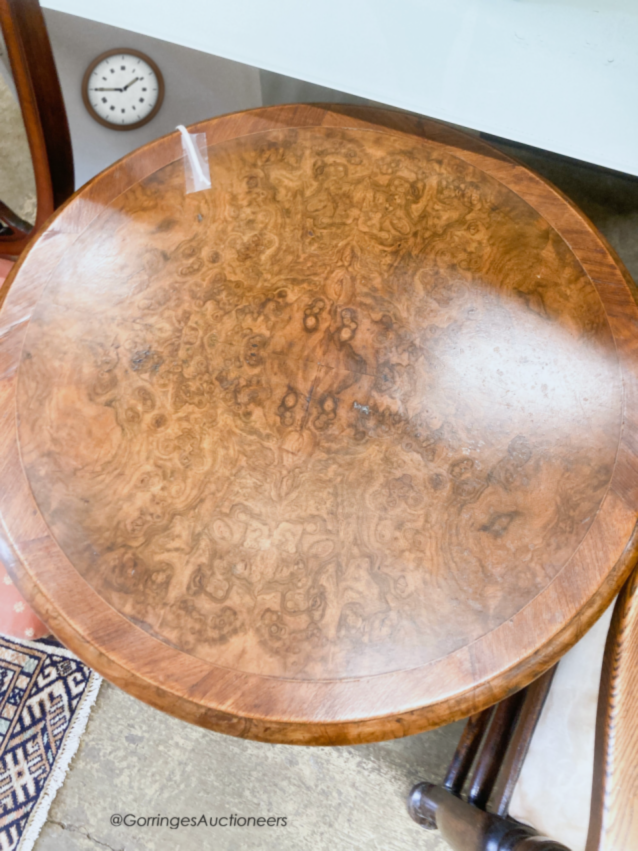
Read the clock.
1:45
